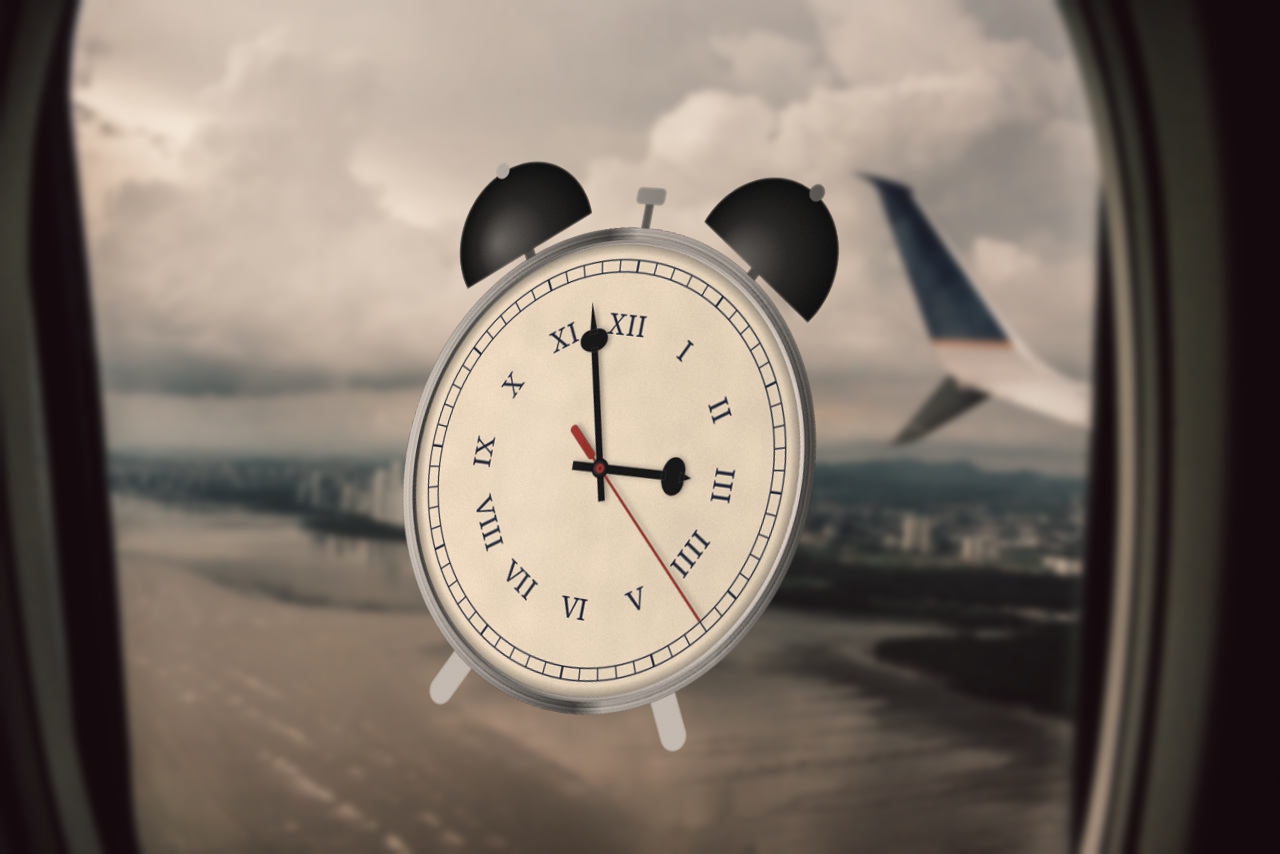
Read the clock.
2:57:22
